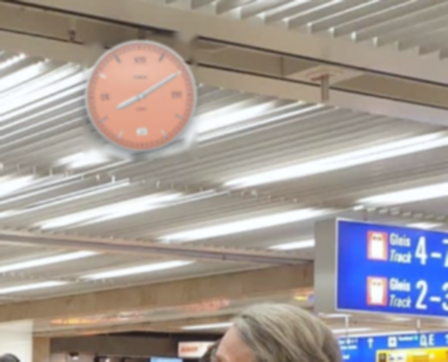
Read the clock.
8:10
